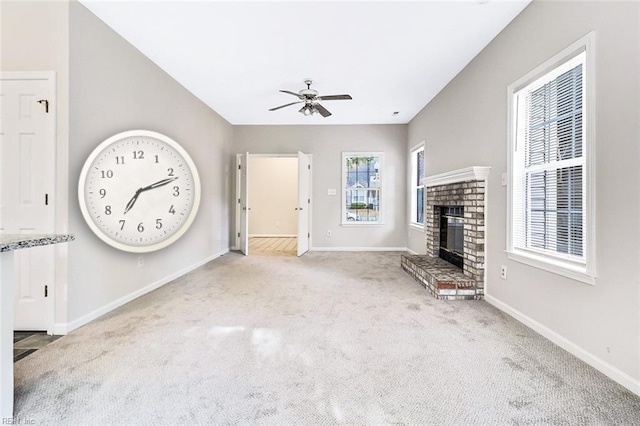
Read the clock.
7:12
